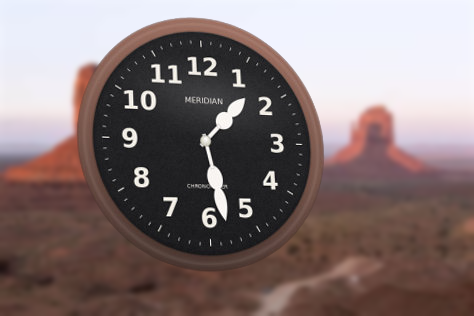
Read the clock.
1:28
